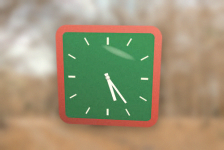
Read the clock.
5:24
